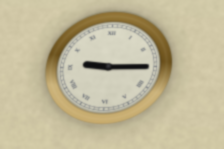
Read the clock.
9:15
